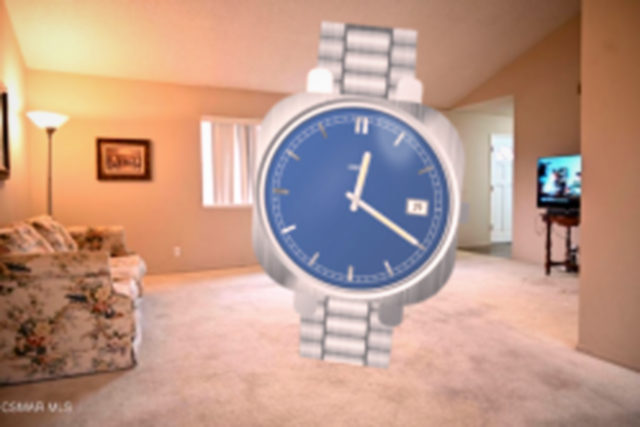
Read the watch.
12:20
